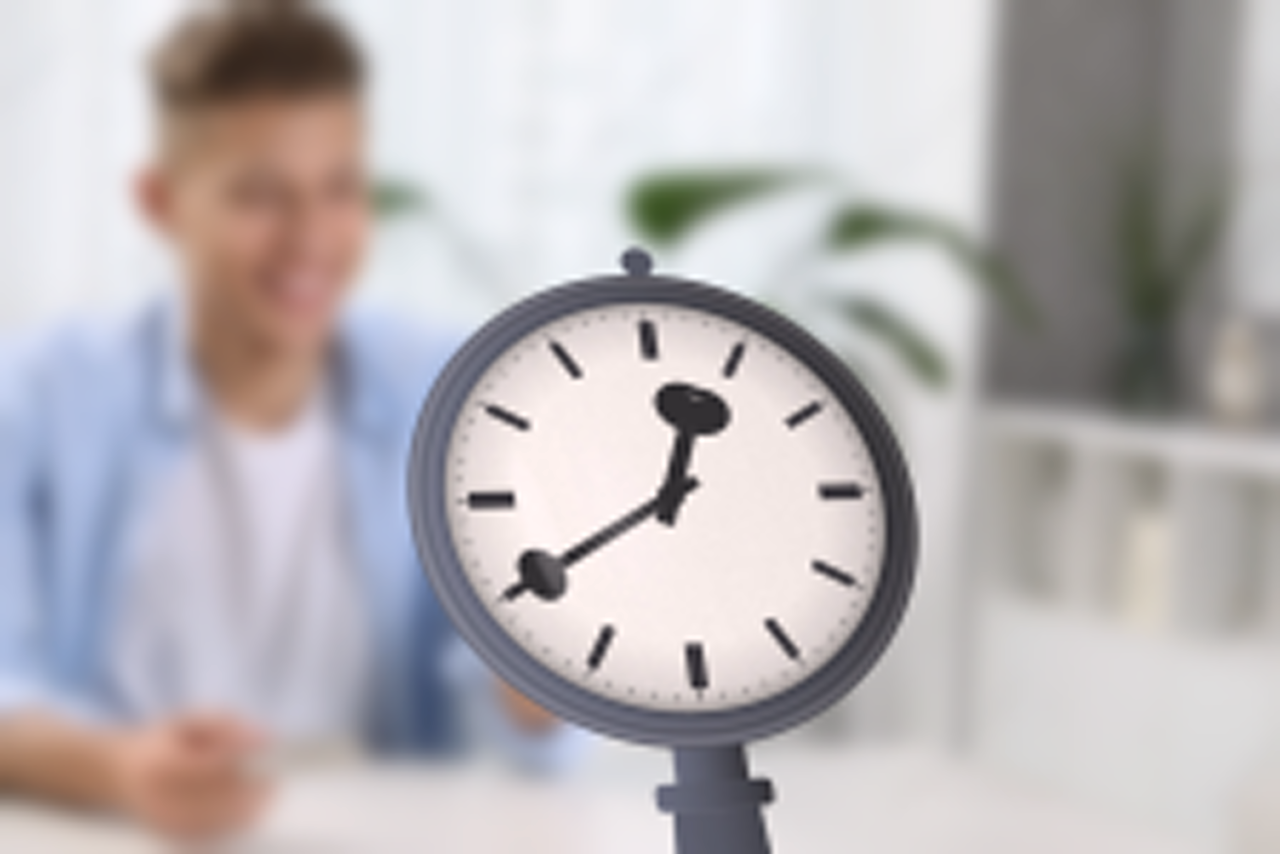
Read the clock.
12:40
